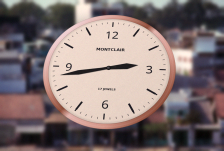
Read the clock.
2:43
